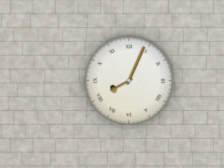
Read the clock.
8:04
